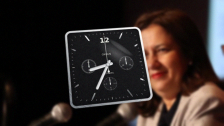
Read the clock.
8:35
